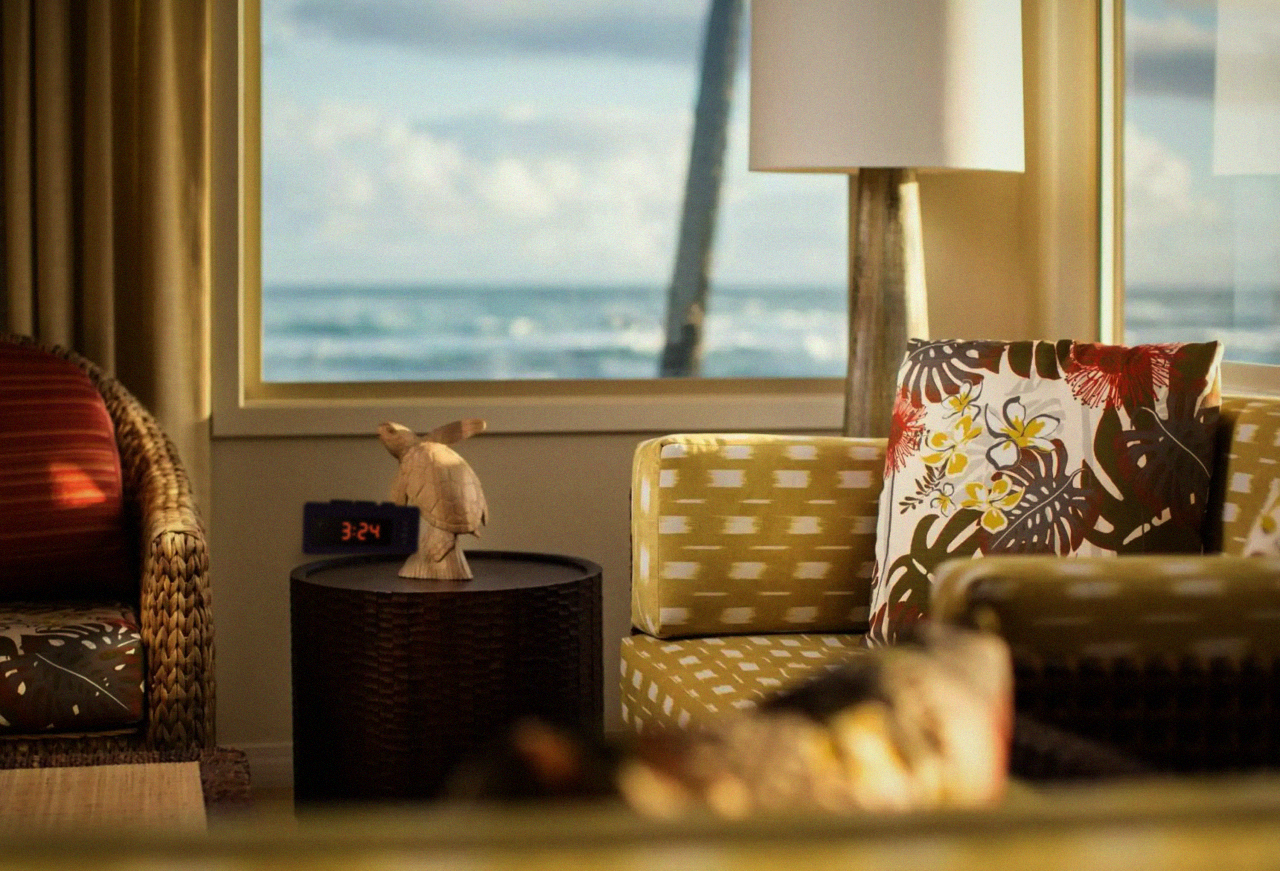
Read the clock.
3:24
